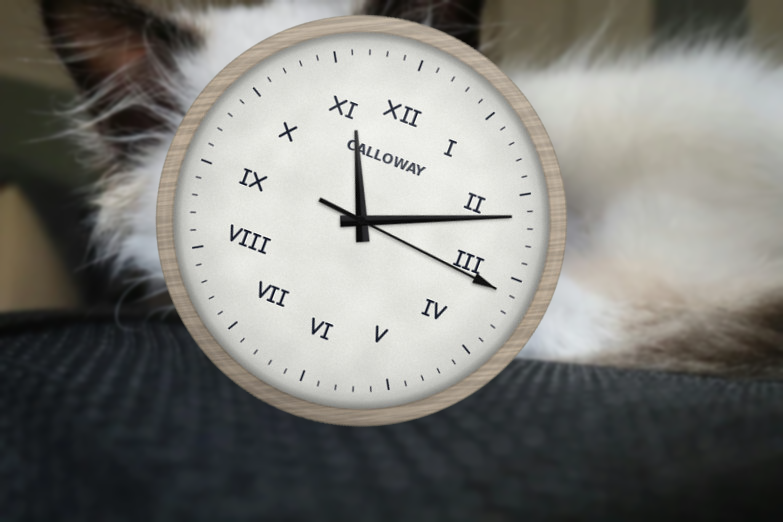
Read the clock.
11:11:16
